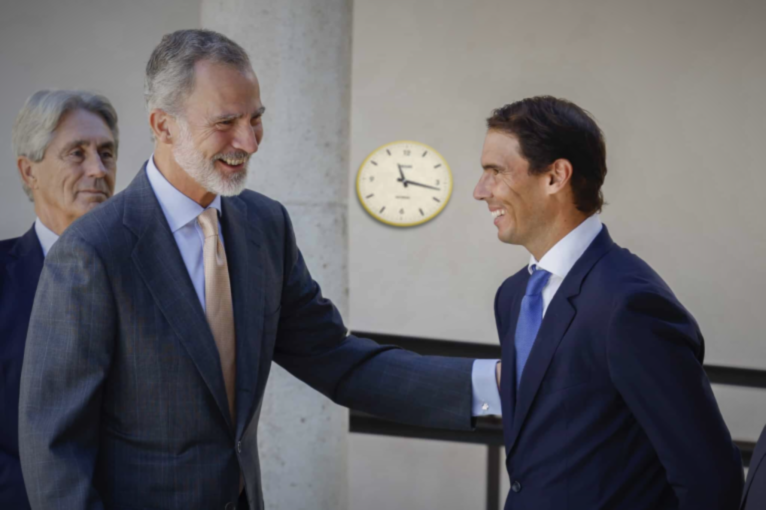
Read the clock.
11:17
